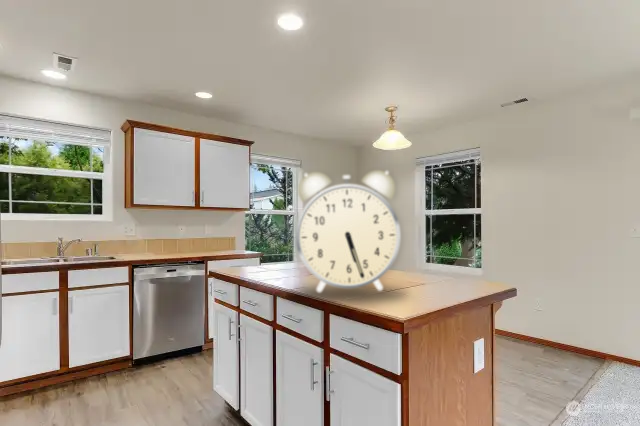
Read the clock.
5:27
